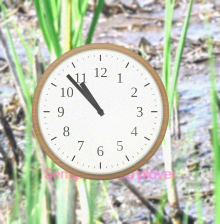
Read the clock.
10:53
